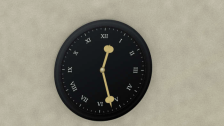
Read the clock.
12:27
